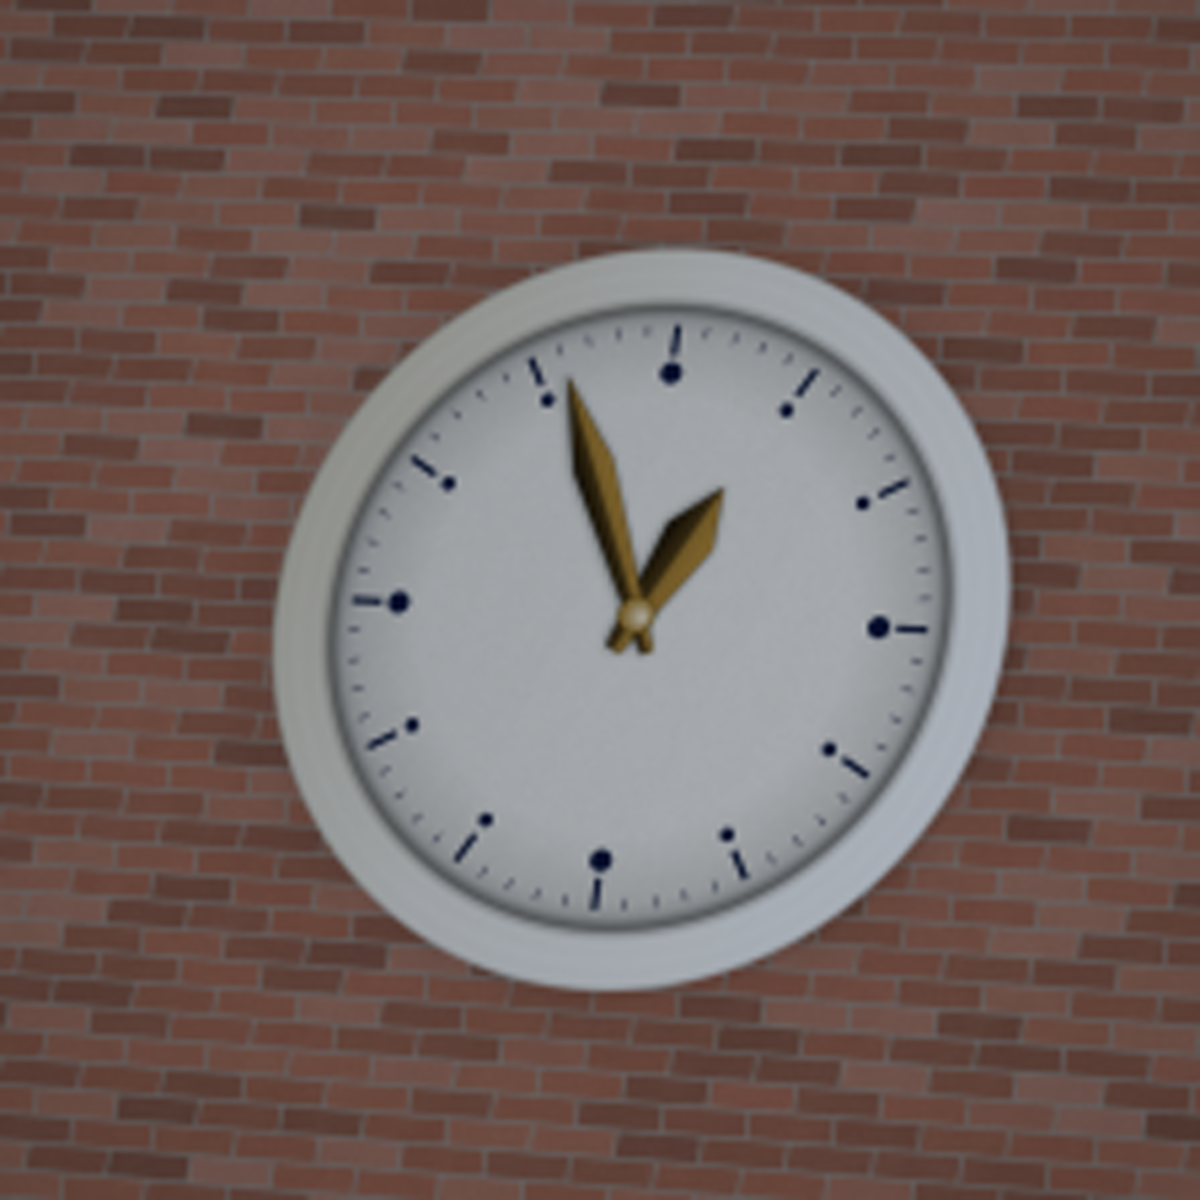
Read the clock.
12:56
